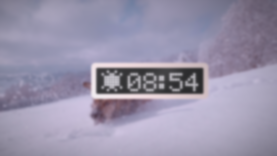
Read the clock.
8:54
